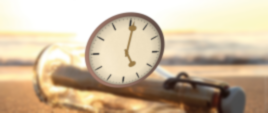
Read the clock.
5:01
